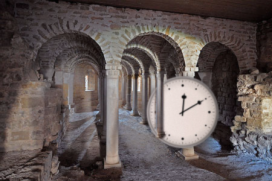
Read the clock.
12:10
